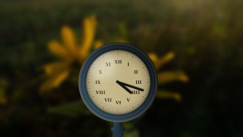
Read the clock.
4:18
